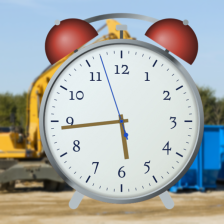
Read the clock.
5:43:57
